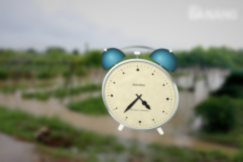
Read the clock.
4:37
